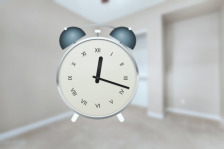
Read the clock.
12:18
